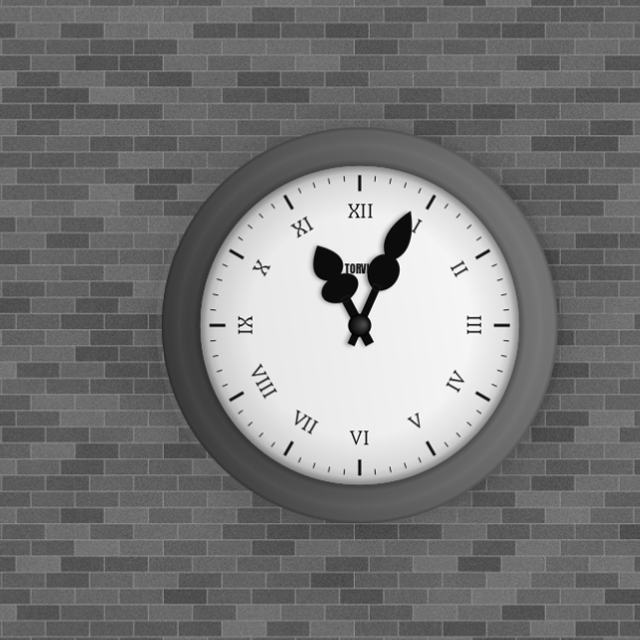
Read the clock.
11:04
